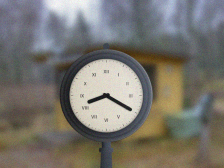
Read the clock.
8:20
